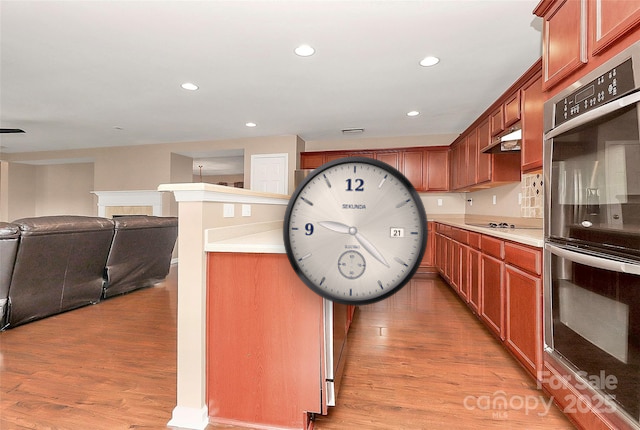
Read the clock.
9:22
